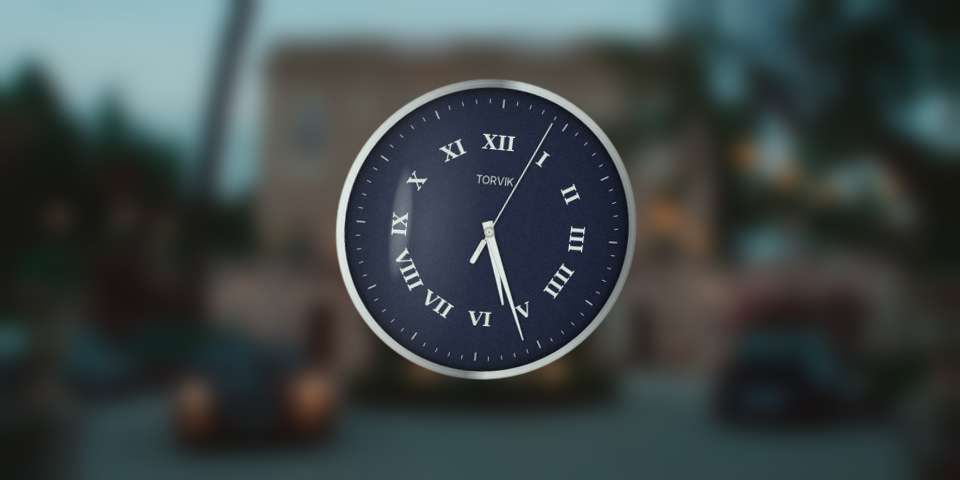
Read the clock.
5:26:04
